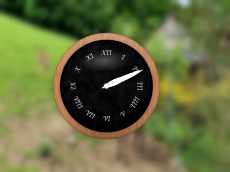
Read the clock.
2:11
